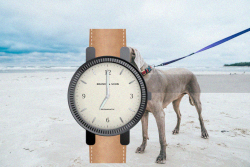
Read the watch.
7:00
